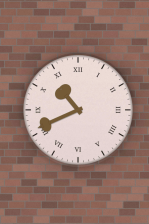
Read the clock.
10:41
